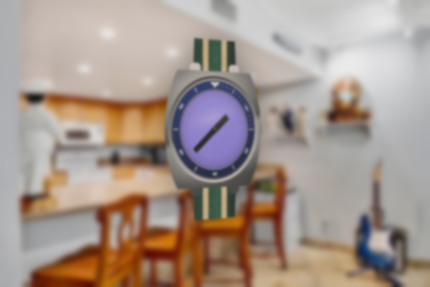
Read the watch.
1:38
